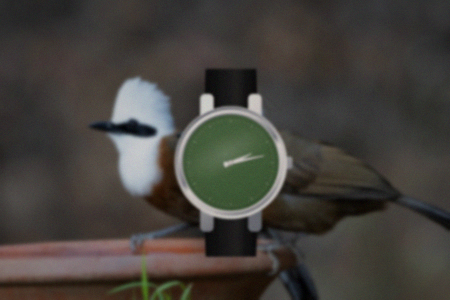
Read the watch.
2:13
